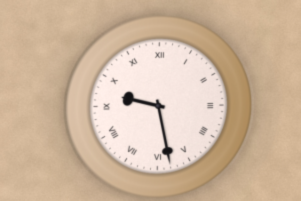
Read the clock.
9:28
